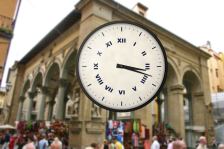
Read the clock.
3:18
